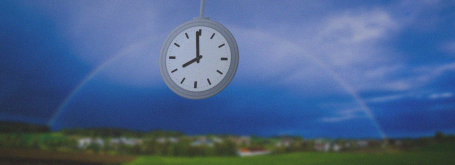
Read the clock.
7:59
